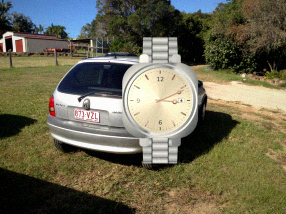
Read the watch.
3:11
